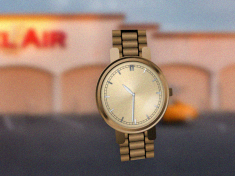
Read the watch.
10:31
